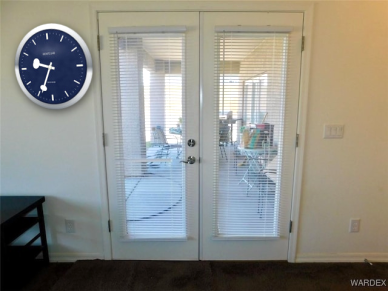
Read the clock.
9:34
